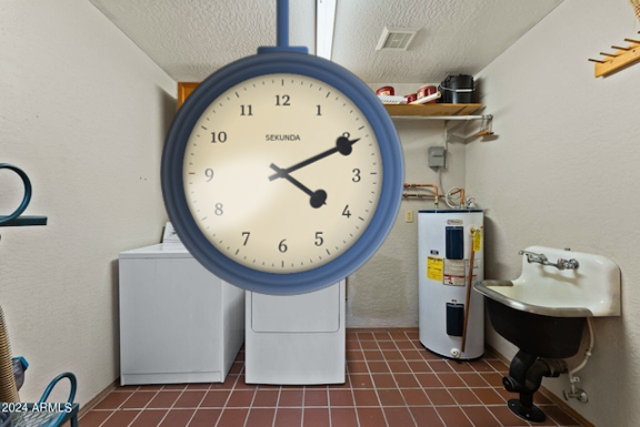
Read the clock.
4:11
